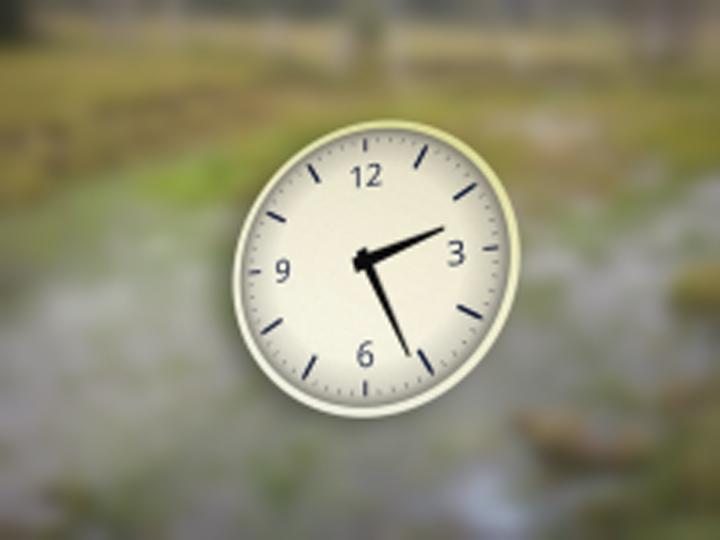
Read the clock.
2:26
